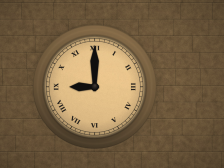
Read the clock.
9:00
